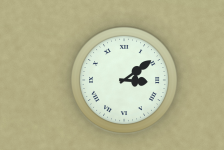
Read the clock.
3:09
